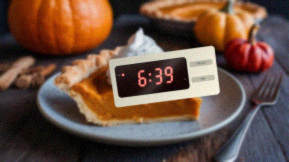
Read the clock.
6:39
